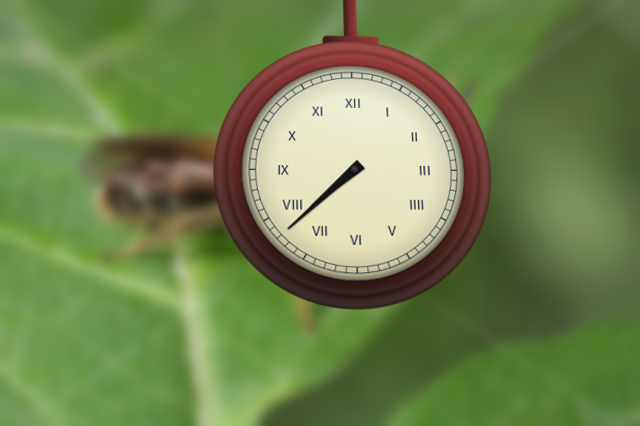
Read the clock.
7:38
